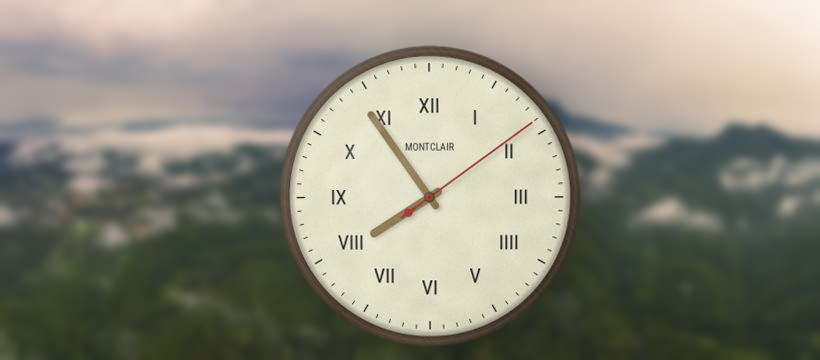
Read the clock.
7:54:09
